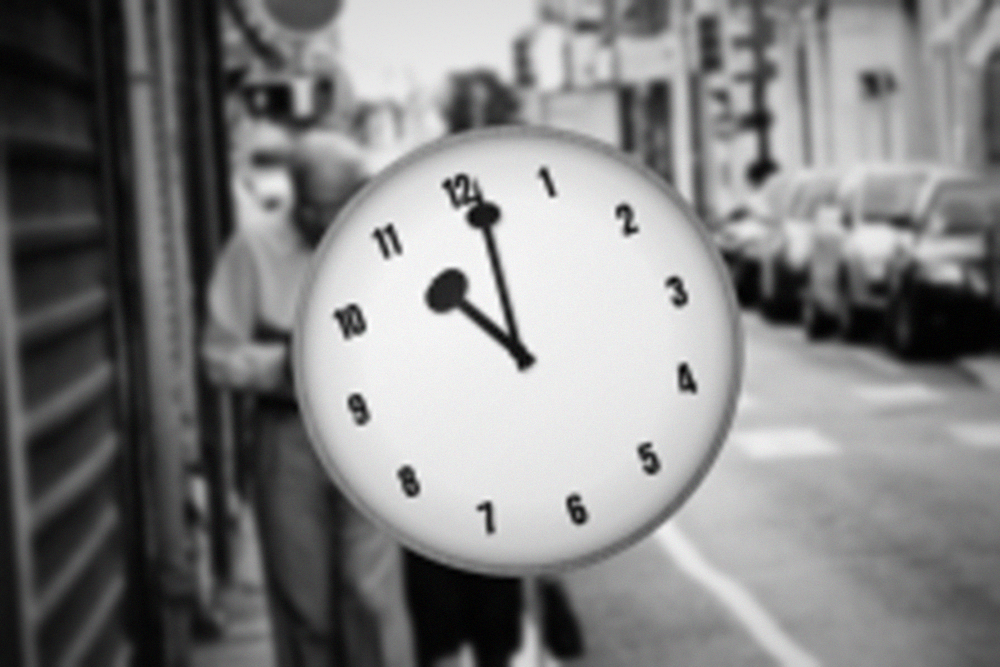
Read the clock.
11:01
